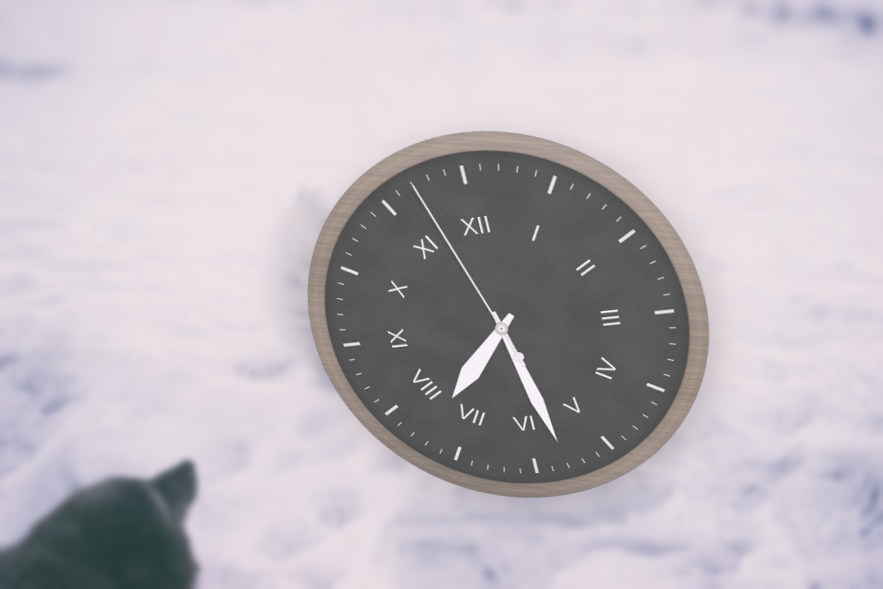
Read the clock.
7:27:57
